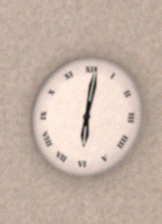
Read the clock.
6:01
